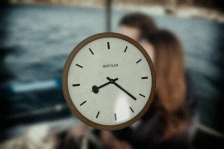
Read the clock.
8:22
